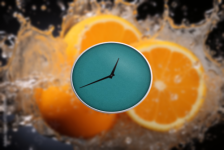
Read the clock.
12:41
